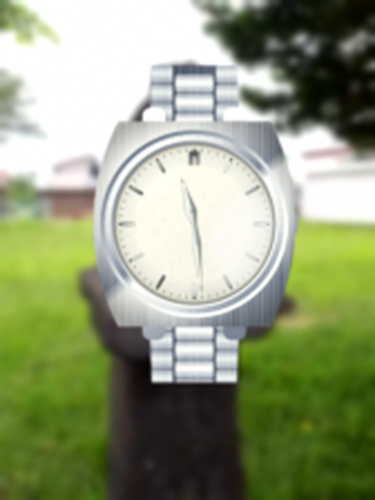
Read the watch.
11:29
